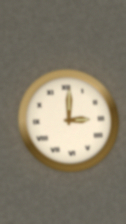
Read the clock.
3:01
